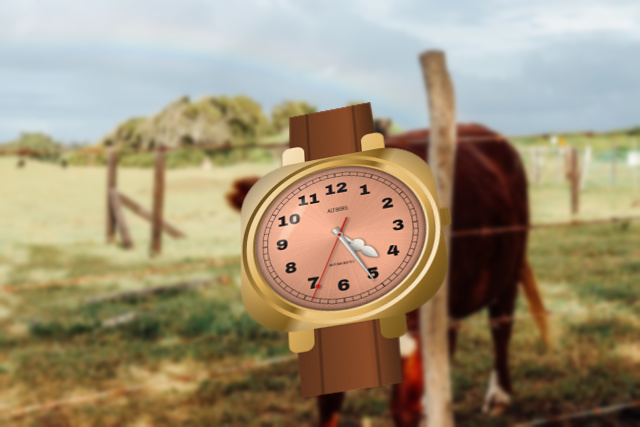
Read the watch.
4:25:34
